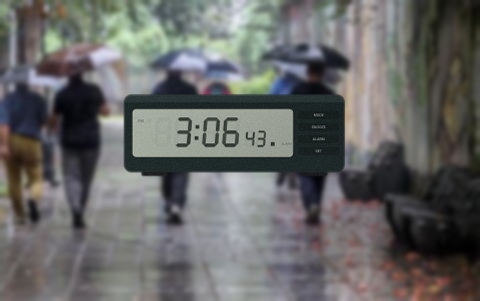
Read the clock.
3:06:43
